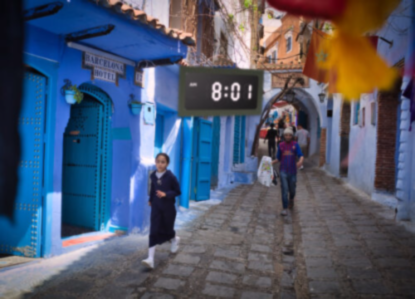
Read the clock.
8:01
